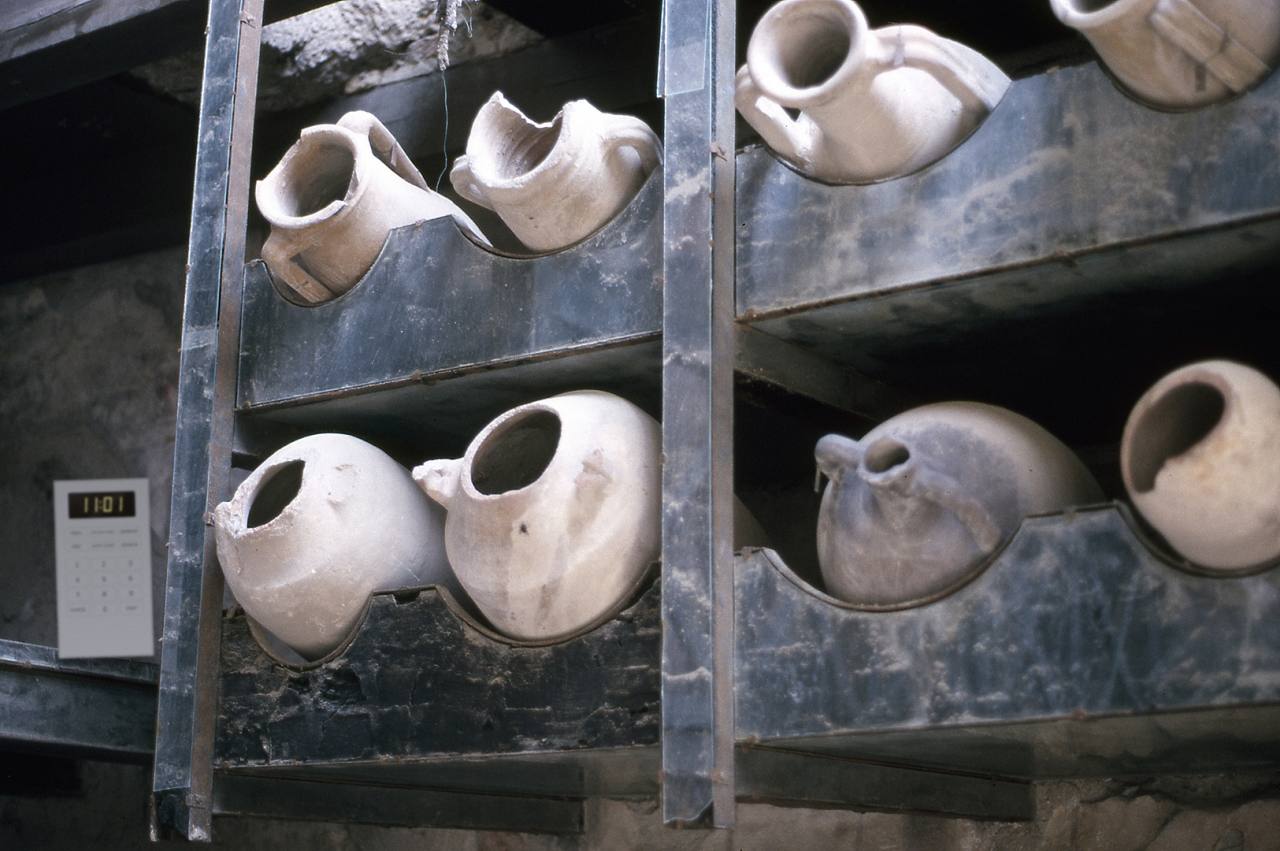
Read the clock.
11:01
